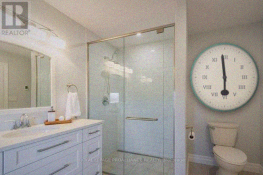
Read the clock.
5:59
